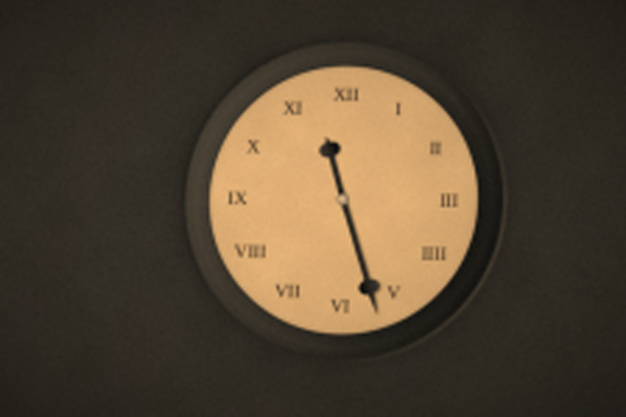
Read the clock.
11:27
